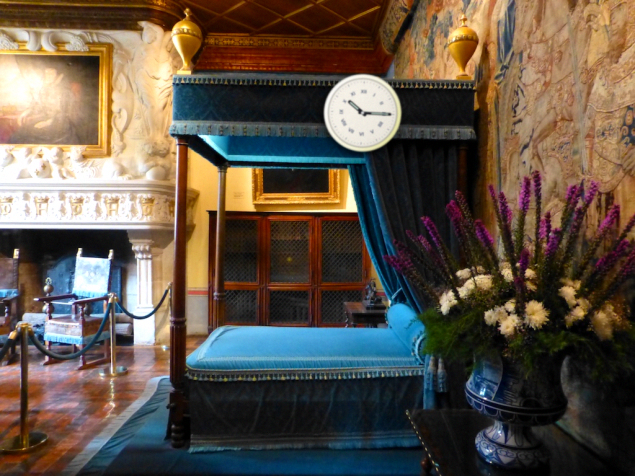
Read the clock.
10:15
